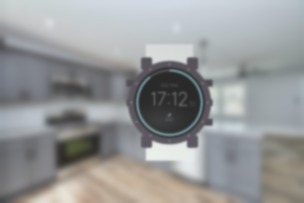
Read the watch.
17:12
